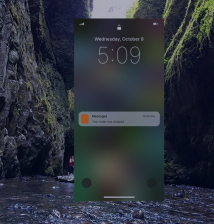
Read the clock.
5:09
